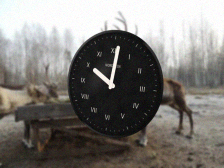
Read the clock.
10:01
